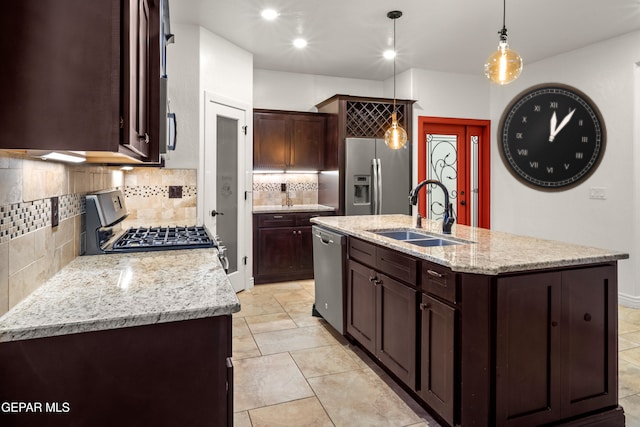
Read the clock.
12:06
